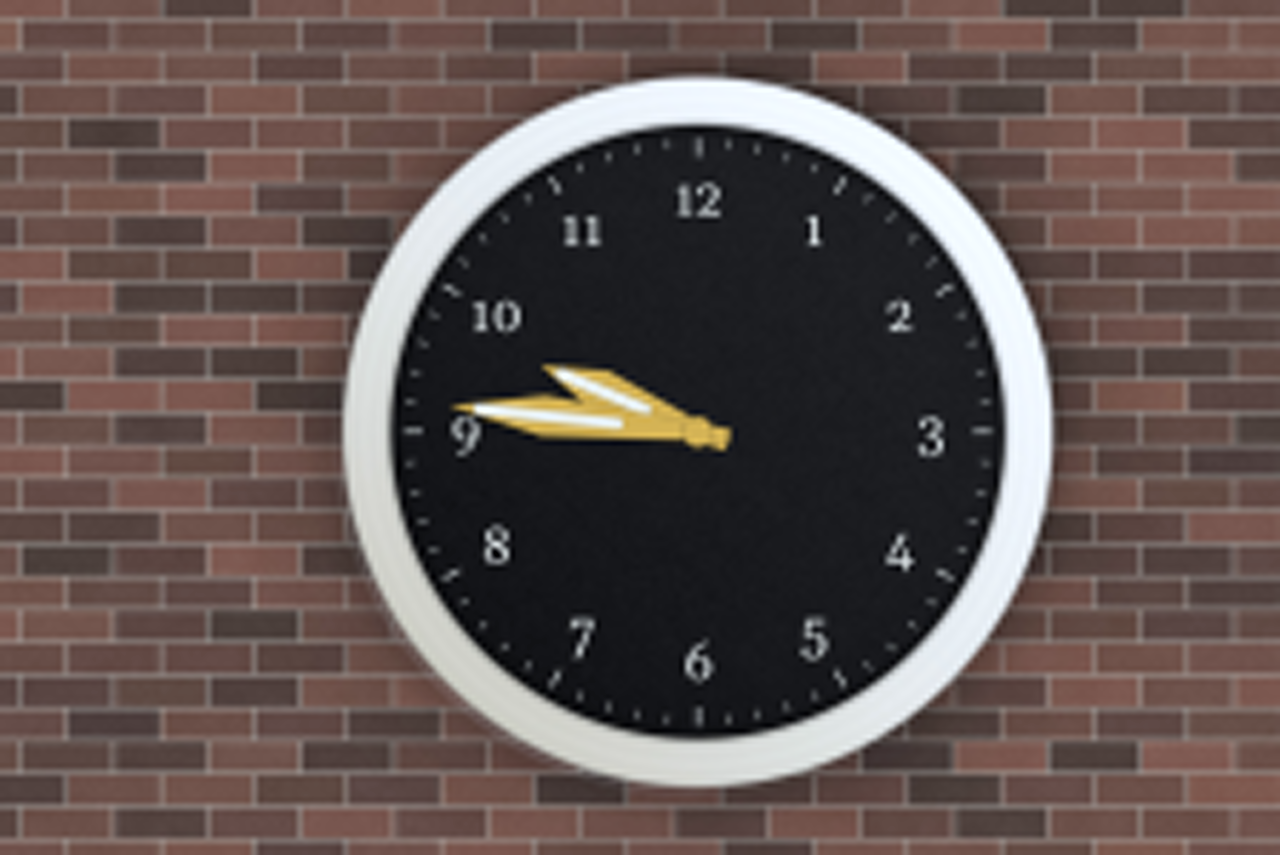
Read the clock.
9:46
